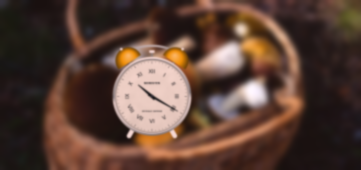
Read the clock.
10:20
